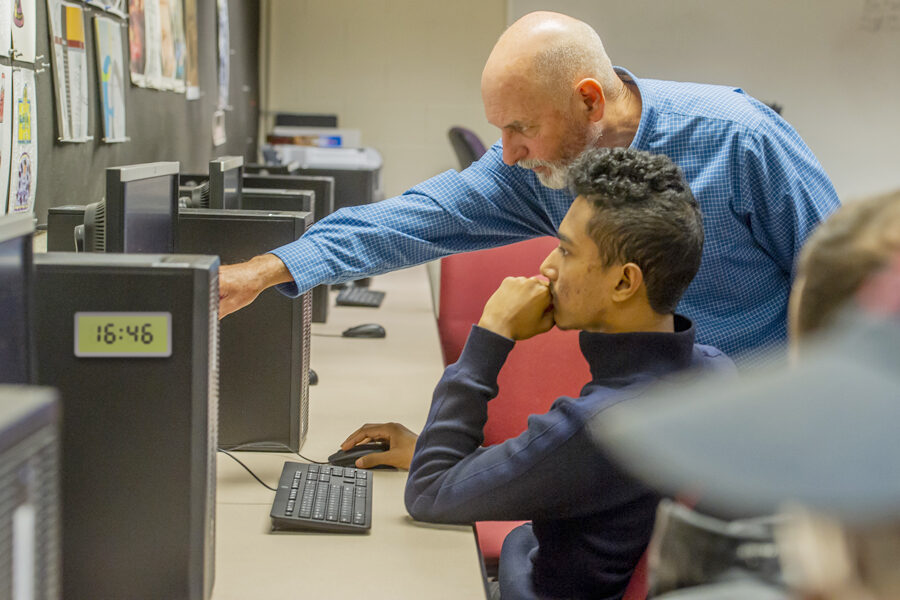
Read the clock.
16:46
